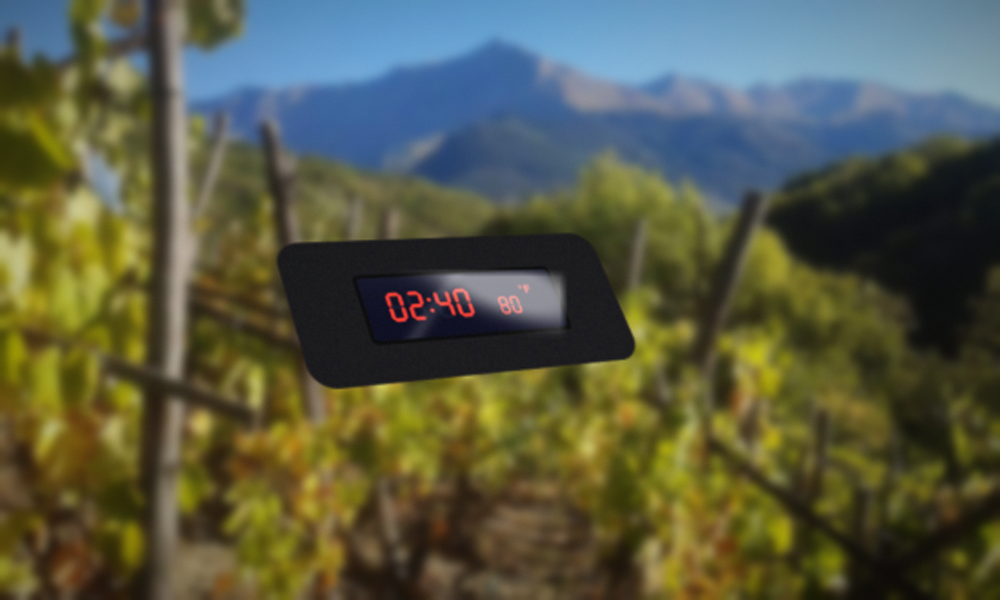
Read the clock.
2:40
